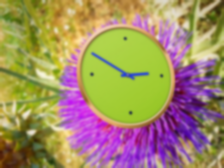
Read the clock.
2:50
